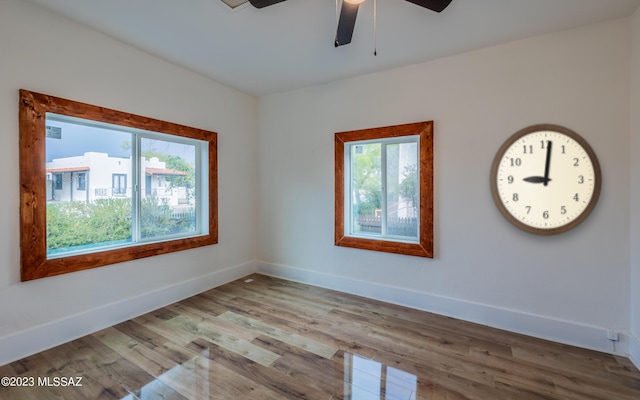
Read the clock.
9:01
